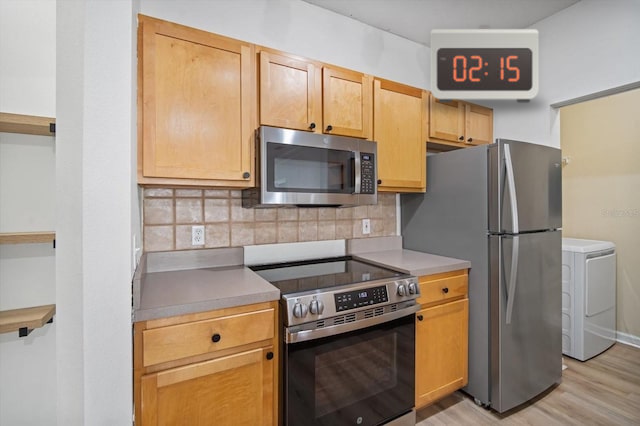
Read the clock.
2:15
